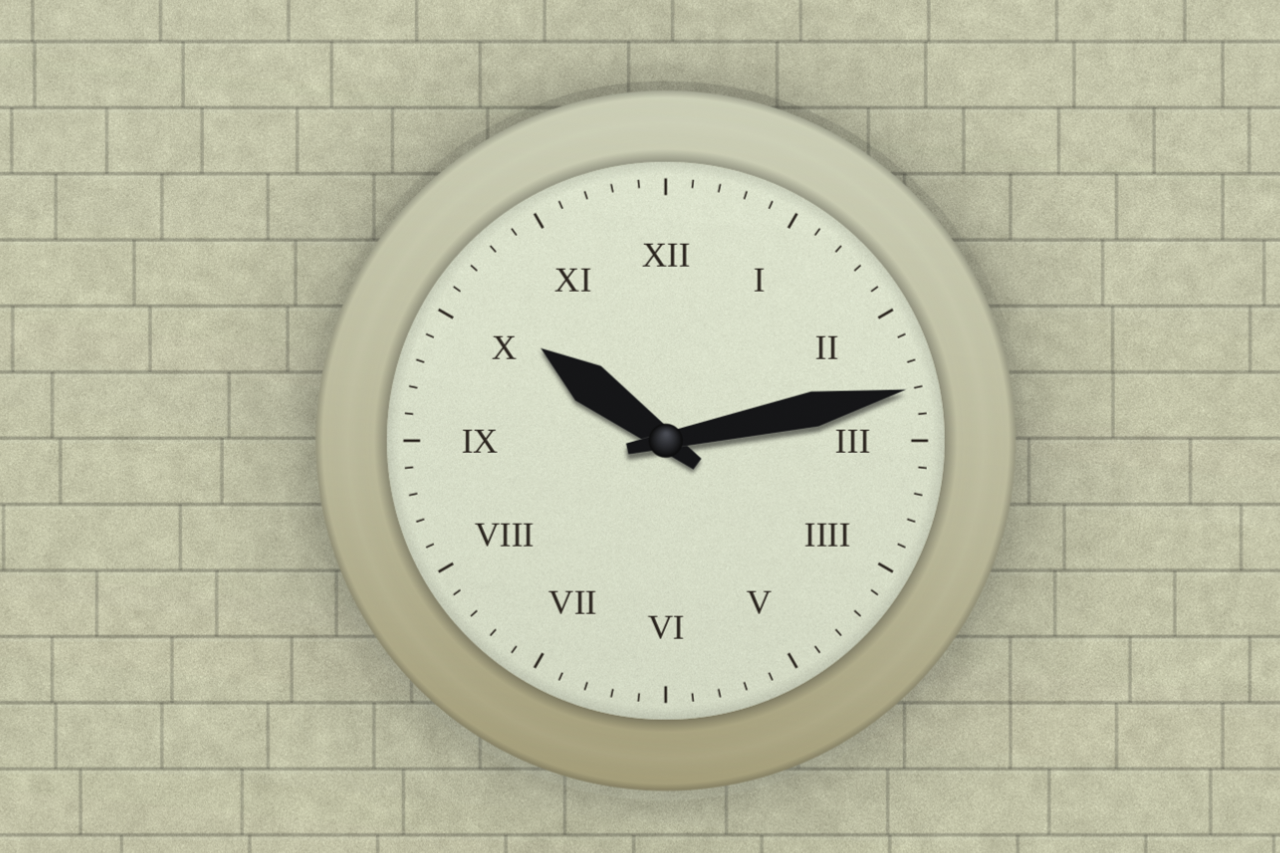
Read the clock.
10:13
